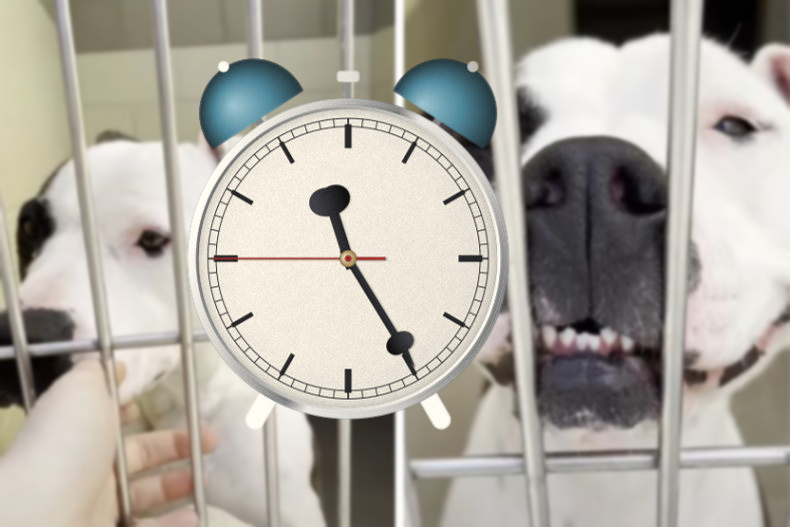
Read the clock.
11:24:45
